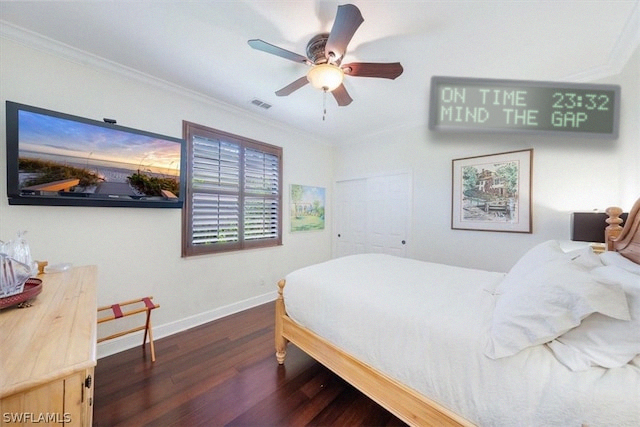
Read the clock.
23:32
